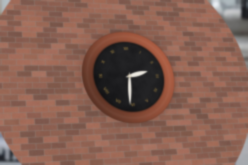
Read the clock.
2:31
